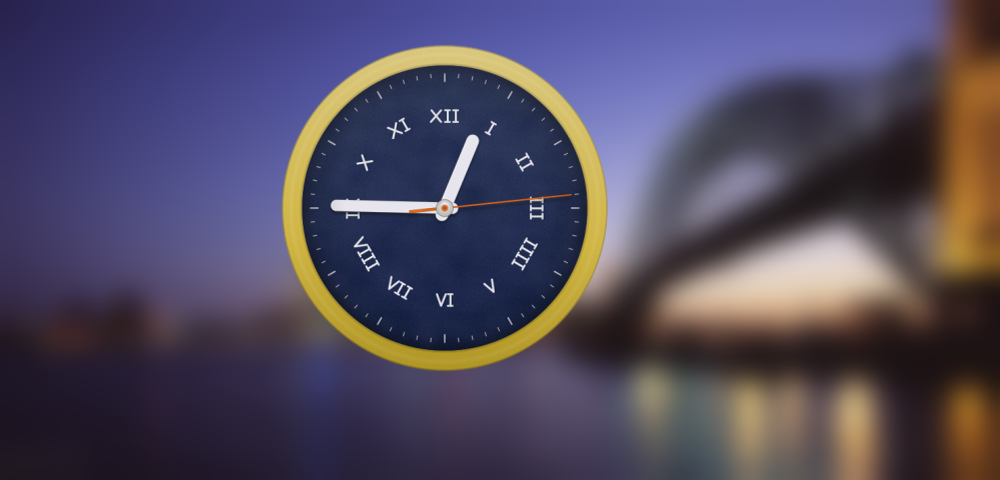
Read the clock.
12:45:14
